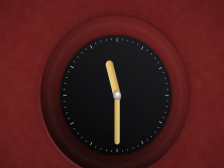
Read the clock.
11:30
